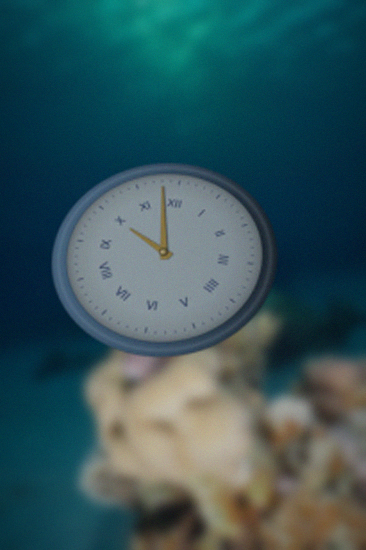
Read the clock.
9:58
